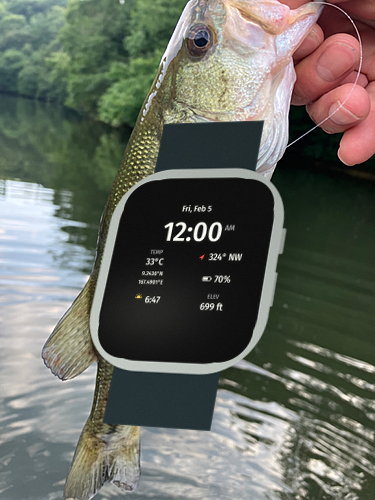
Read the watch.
12:00
